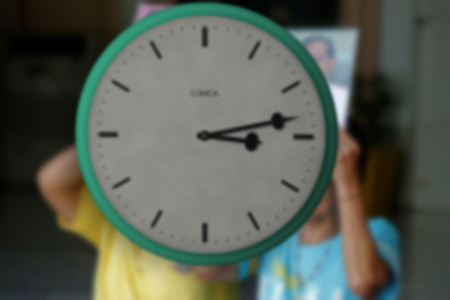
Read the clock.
3:13
